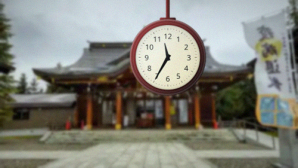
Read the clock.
11:35
